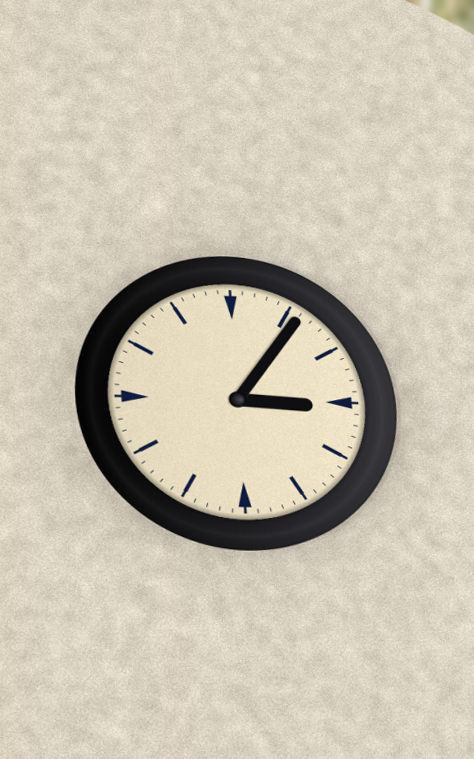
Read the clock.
3:06
